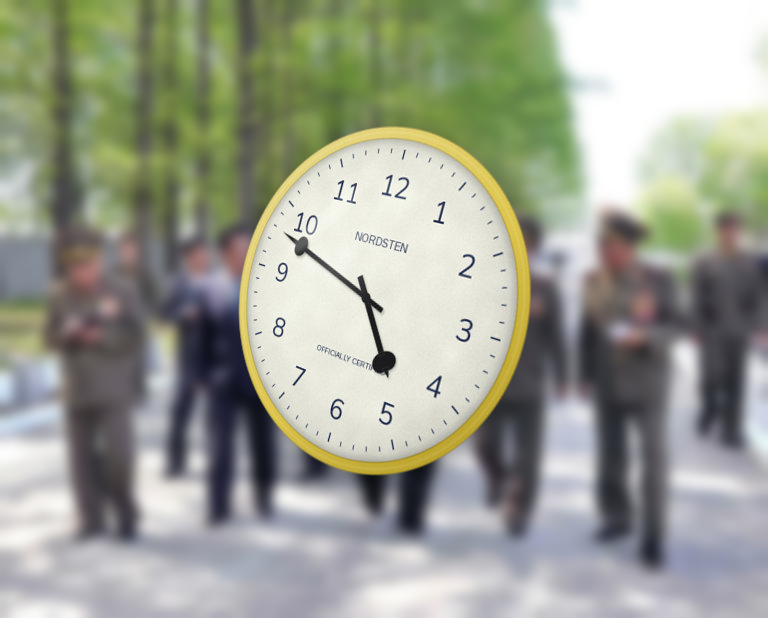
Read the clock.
4:48
